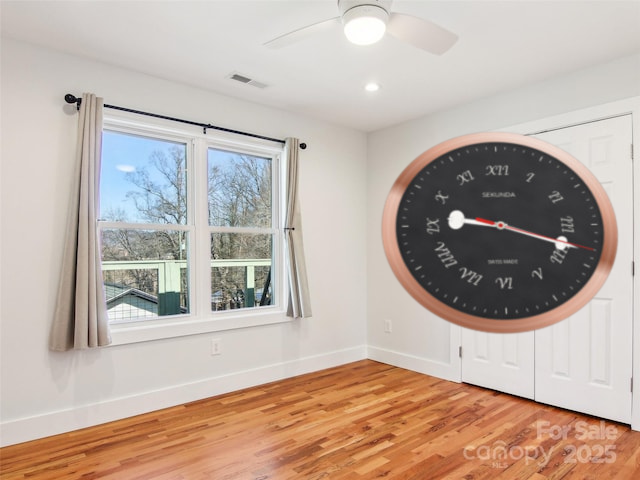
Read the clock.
9:18:18
